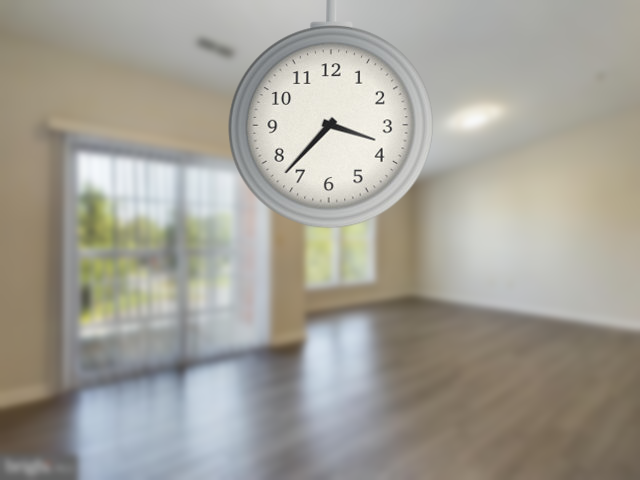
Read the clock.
3:37
